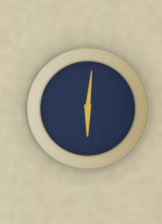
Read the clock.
6:01
